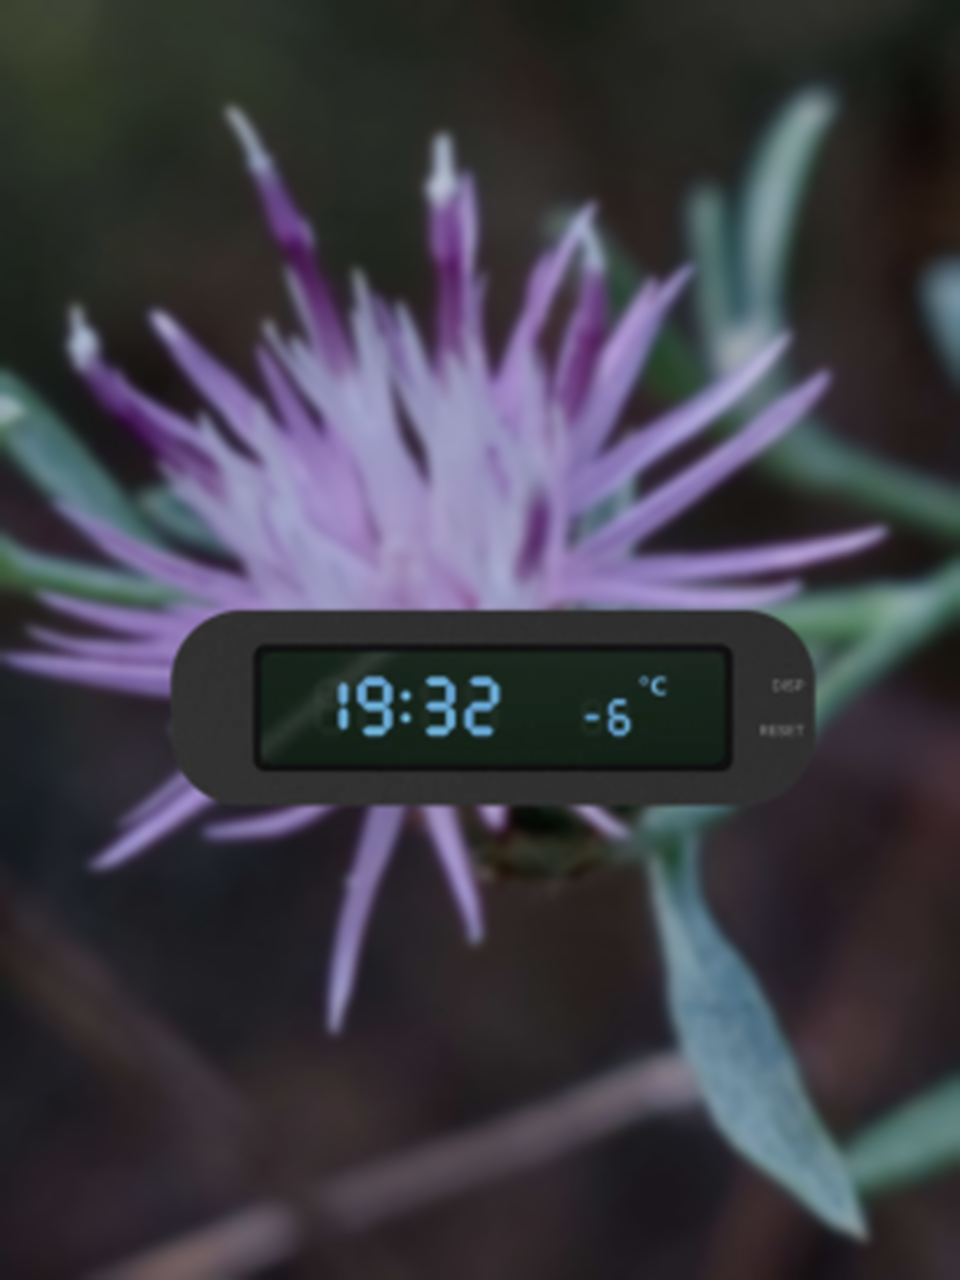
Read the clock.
19:32
